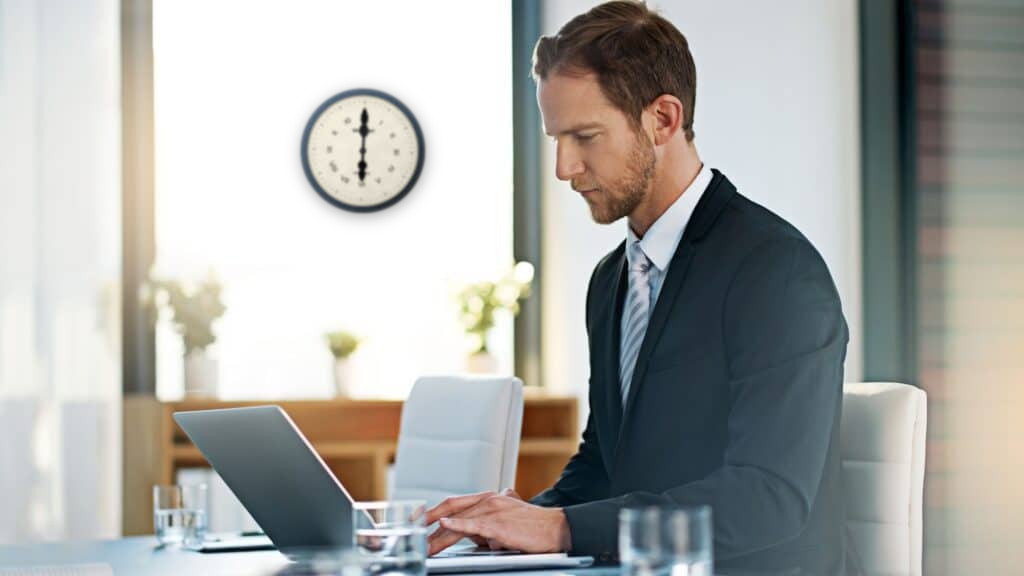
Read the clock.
6:00
